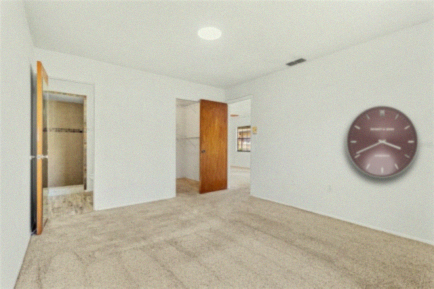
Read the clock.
3:41
